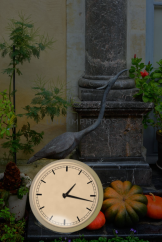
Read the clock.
1:17
